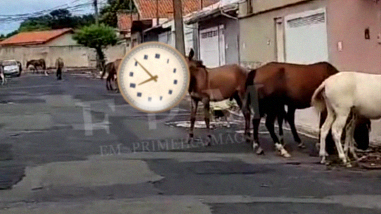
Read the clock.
7:51
